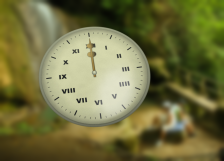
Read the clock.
12:00
